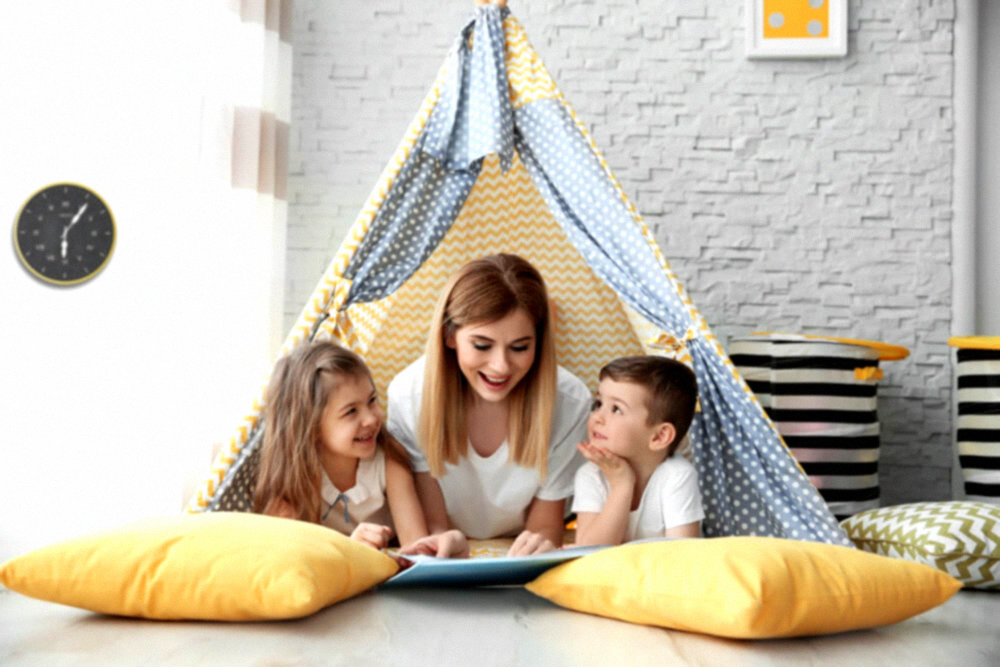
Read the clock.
6:06
